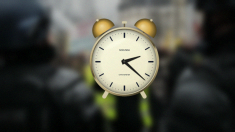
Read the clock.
2:22
